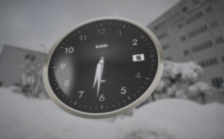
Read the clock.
6:31
